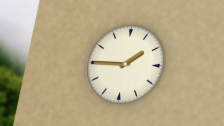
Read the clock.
1:45
